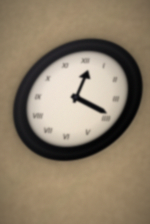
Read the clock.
12:19
